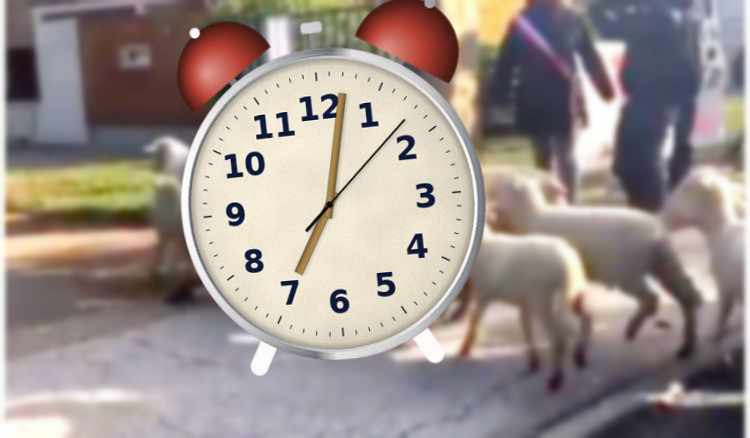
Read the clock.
7:02:08
